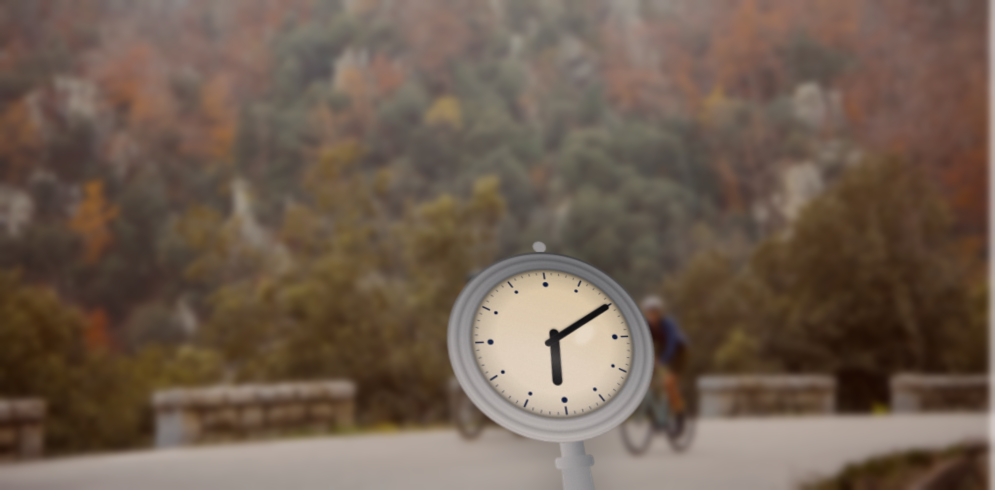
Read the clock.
6:10
